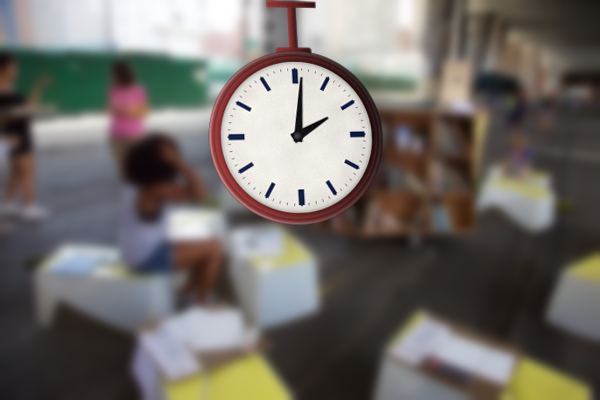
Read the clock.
2:01
